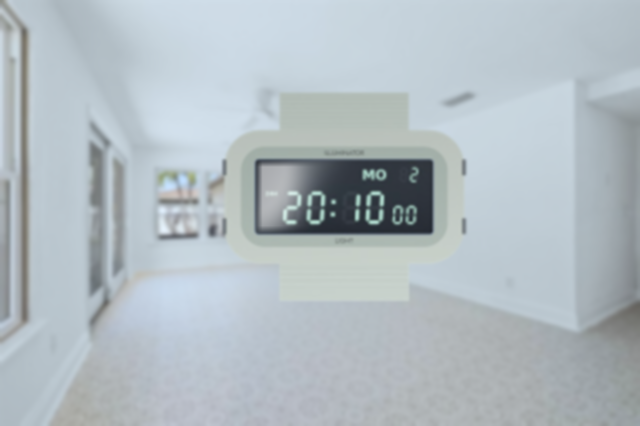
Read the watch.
20:10:00
